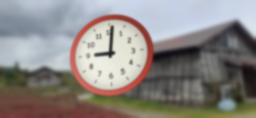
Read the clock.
9:01
